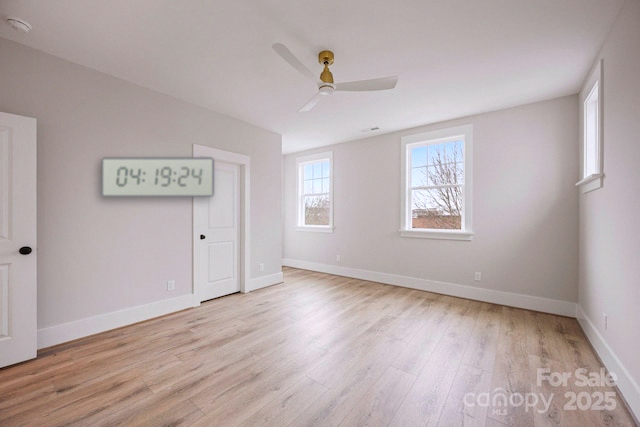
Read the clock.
4:19:24
